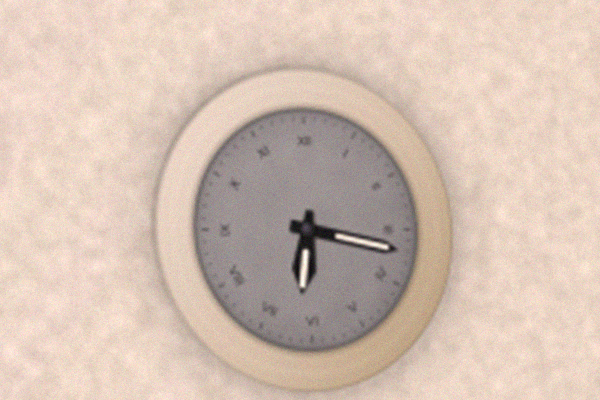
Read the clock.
6:17
